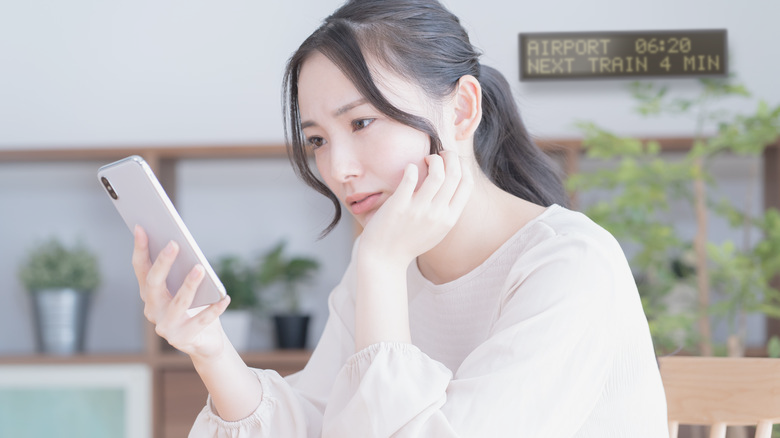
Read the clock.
6:20
